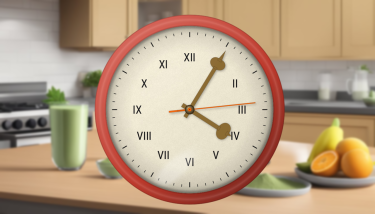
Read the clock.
4:05:14
